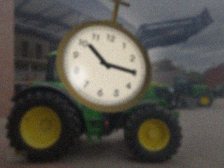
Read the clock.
10:15
